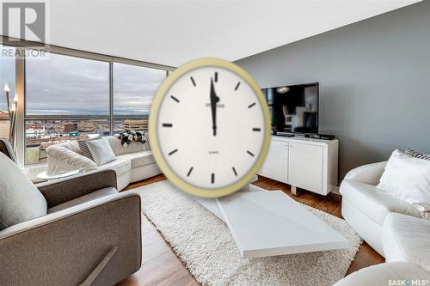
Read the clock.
11:59
